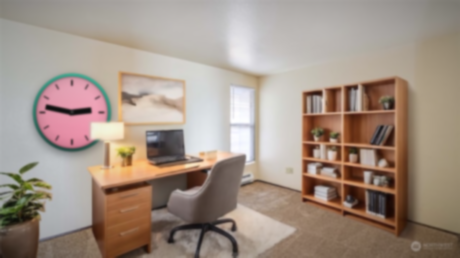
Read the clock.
2:47
